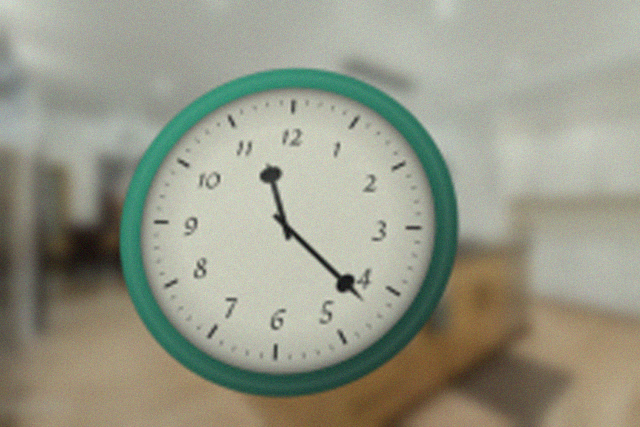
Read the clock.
11:22
